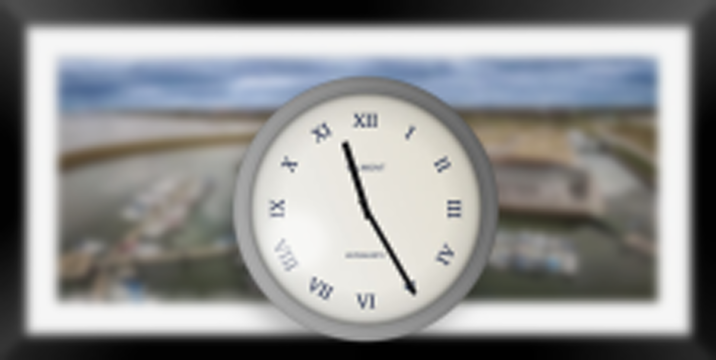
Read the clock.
11:25
